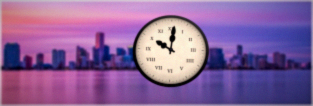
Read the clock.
10:01
